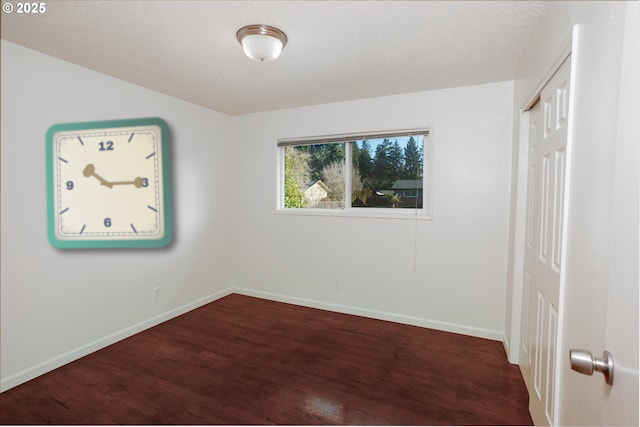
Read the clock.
10:15
